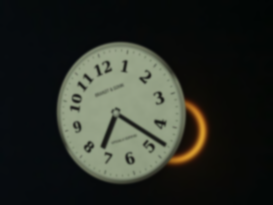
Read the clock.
7:23
